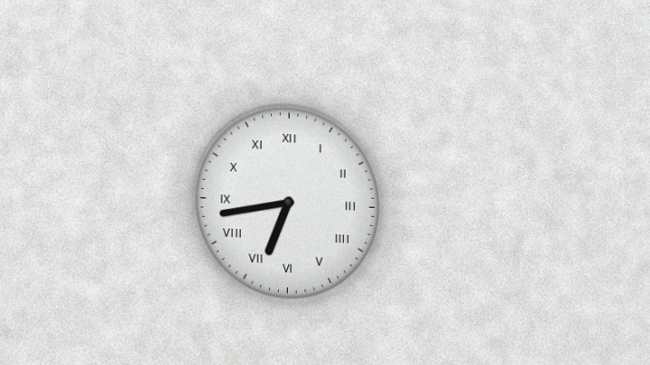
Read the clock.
6:43
